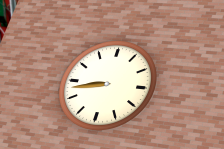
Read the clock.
8:43
